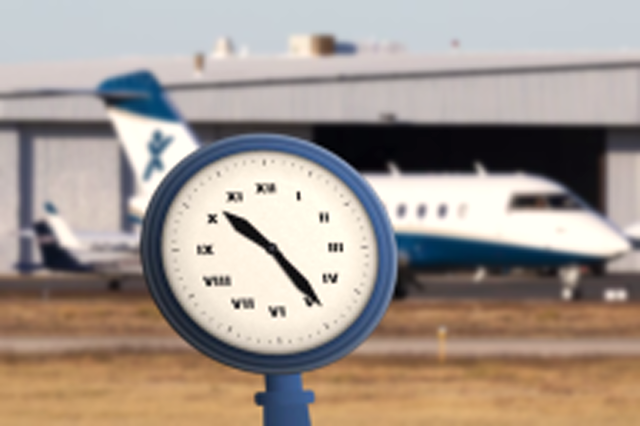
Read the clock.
10:24
